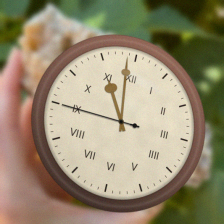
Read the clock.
10:58:45
